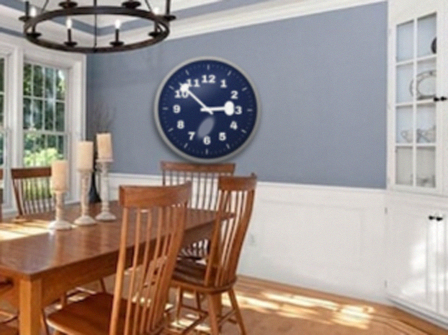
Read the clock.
2:52
